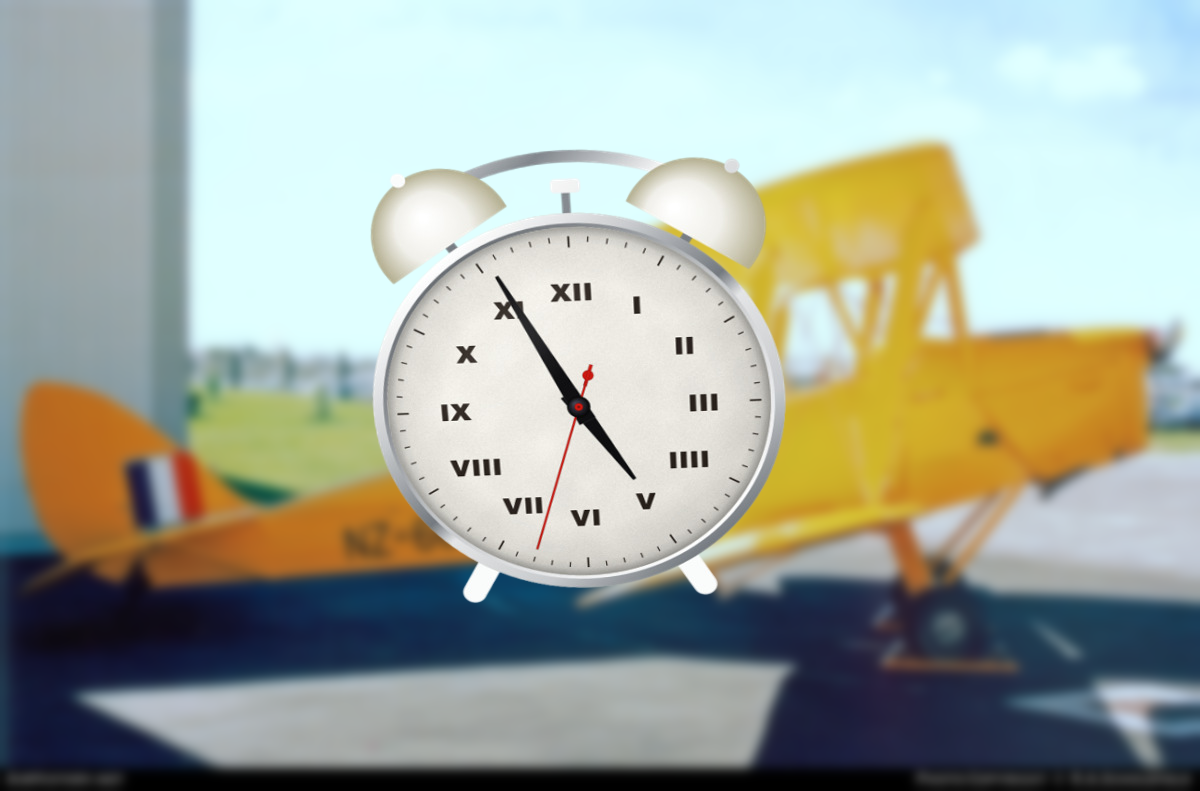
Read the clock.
4:55:33
